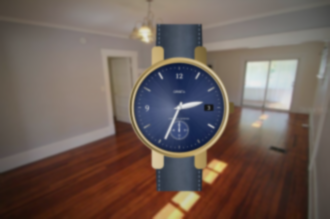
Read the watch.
2:34
